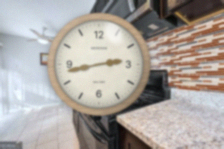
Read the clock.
2:43
